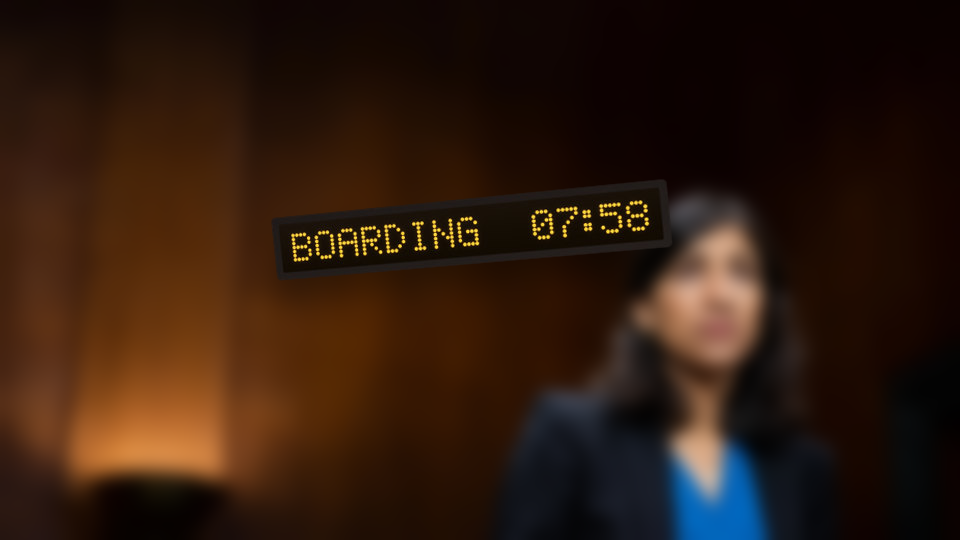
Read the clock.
7:58
